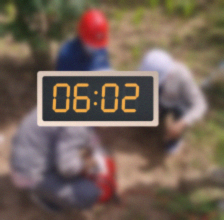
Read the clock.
6:02
